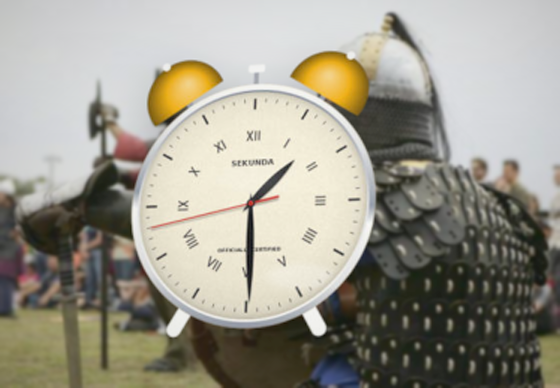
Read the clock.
1:29:43
